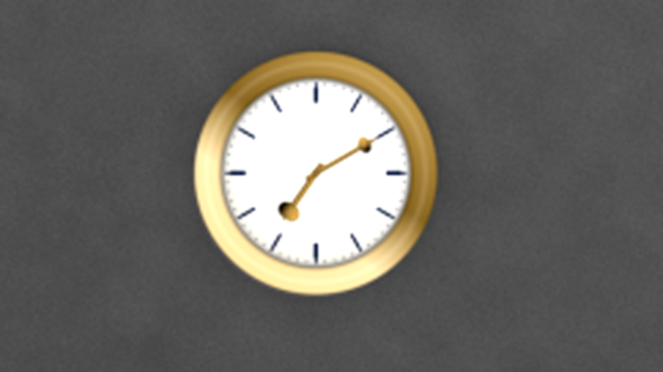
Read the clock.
7:10
